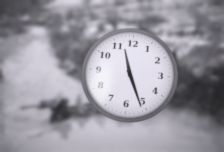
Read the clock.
11:26
